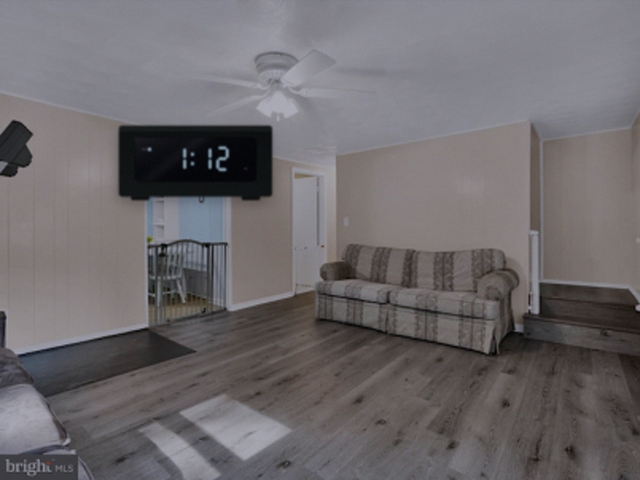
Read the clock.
1:12
